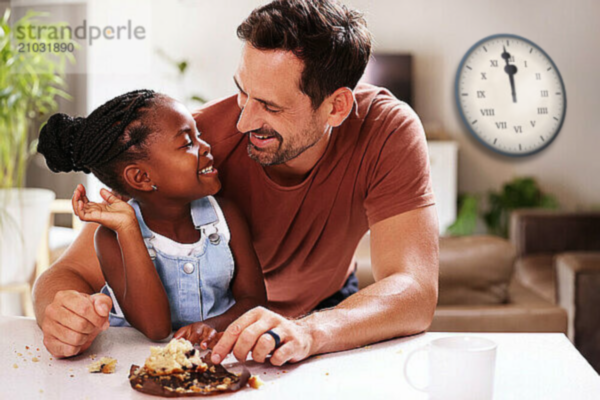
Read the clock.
11:59
